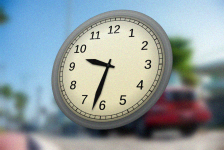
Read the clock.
9:32
